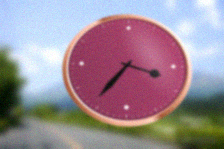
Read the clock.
3:36
